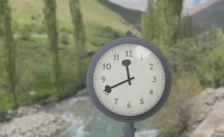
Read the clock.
11:41
